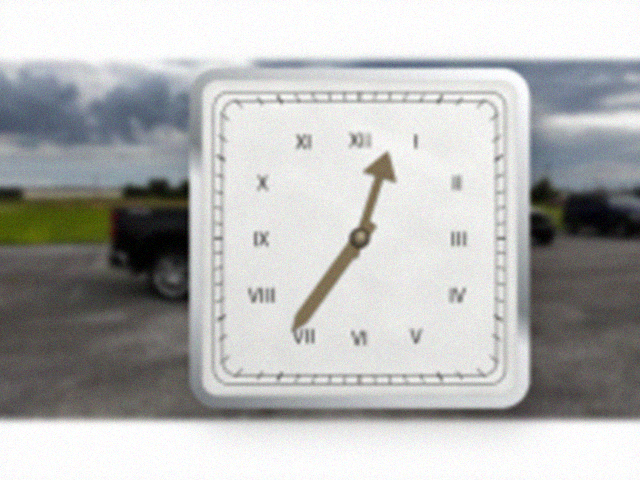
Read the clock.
12:36
